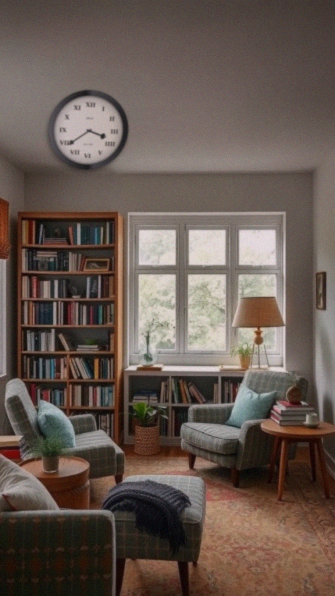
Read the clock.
3:39
